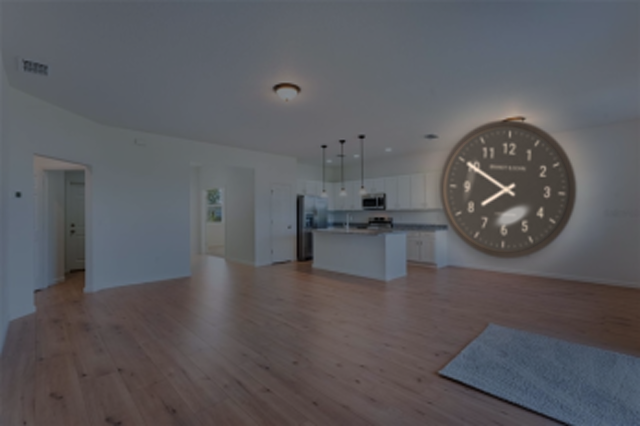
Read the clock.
7:50
